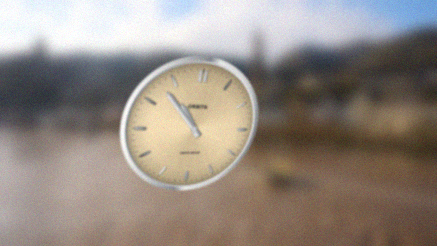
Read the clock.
10:53
